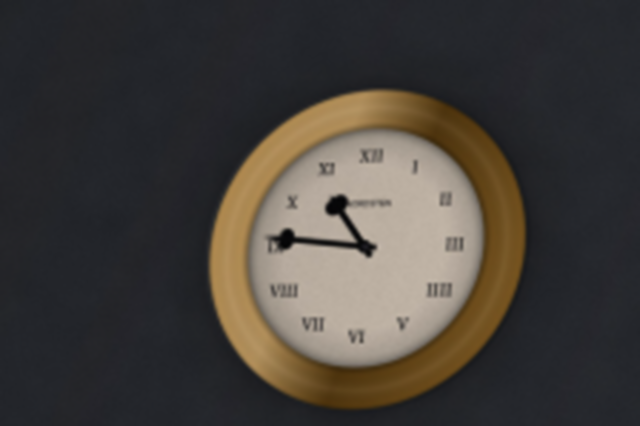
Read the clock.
10:46
